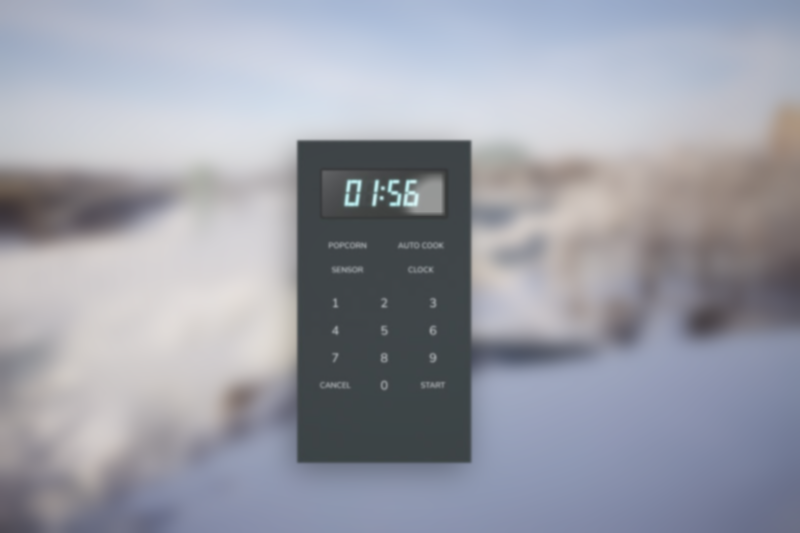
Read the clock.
1:56
